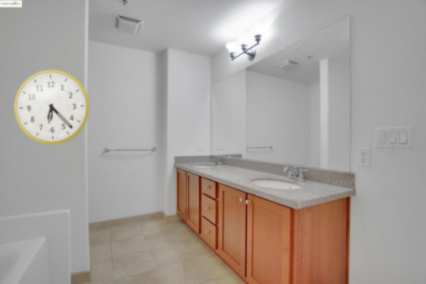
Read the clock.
6:23
